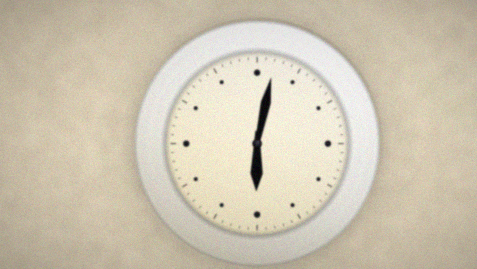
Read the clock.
6:02
